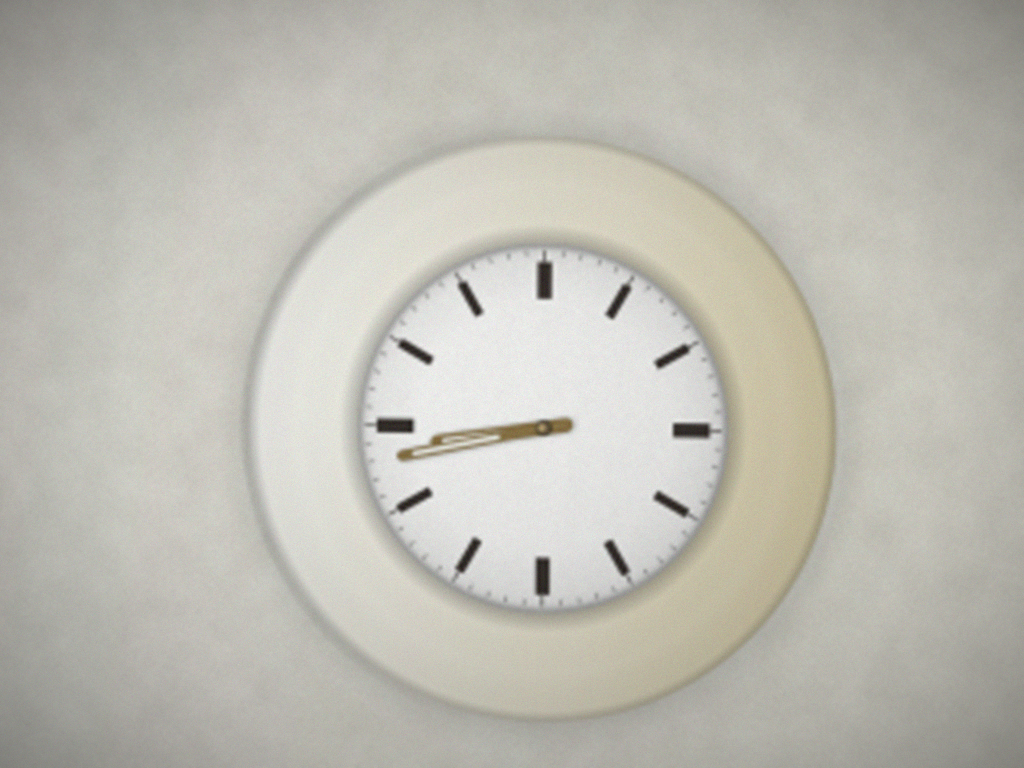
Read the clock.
8:43
